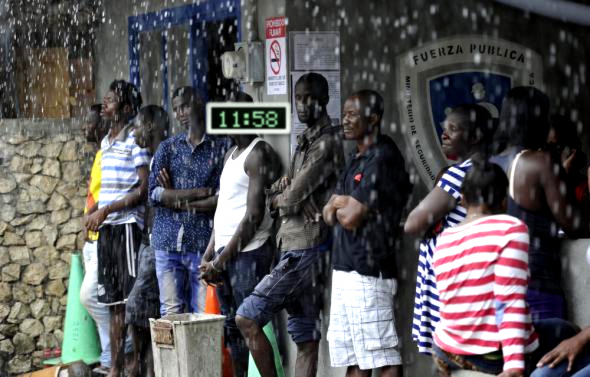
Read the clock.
11:58
